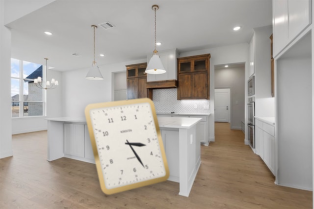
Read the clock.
3:26
